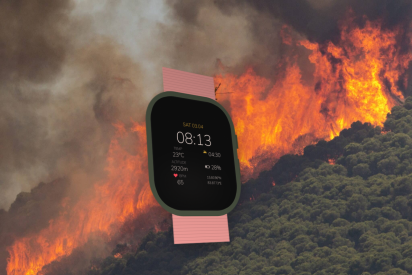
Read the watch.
8:13
